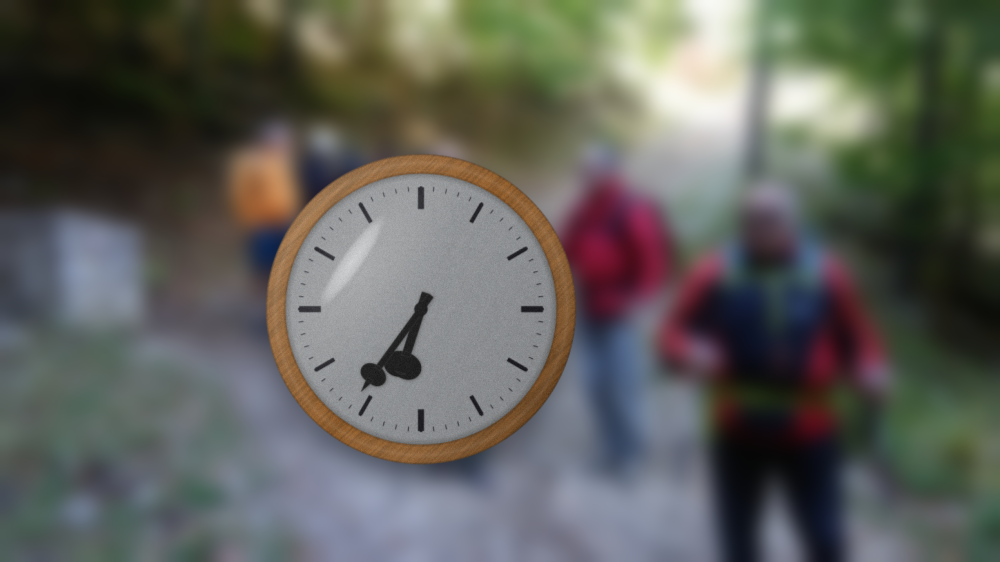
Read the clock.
6:36
